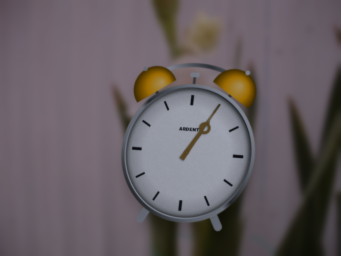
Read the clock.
1:05
